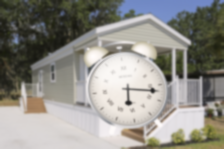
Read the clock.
6:17
